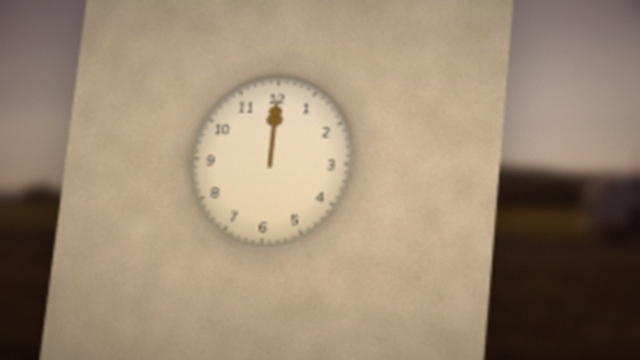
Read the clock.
12:00
